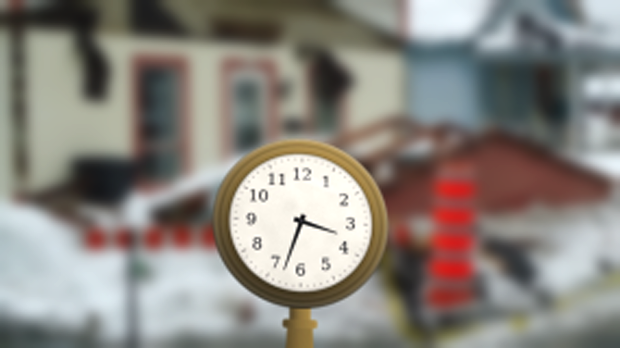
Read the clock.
3:33
